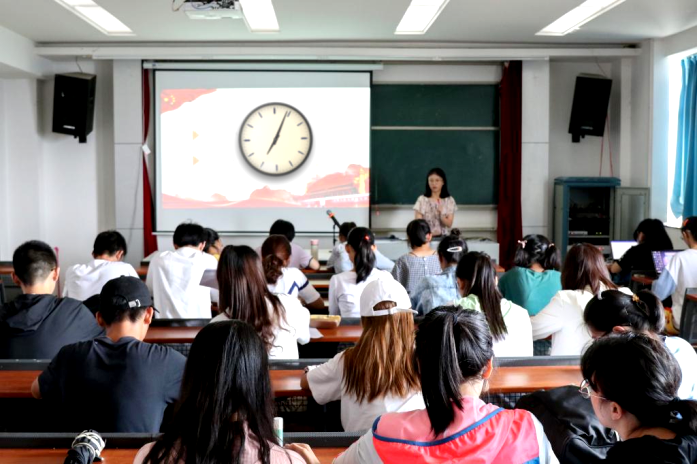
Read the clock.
7:04
